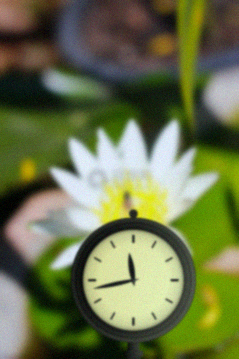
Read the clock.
11:43
